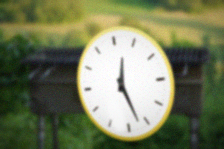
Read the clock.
12:27
